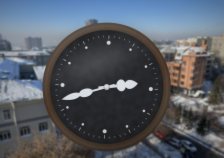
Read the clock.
2:42
